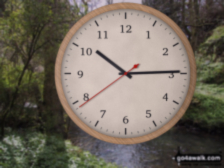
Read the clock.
10:14:39
